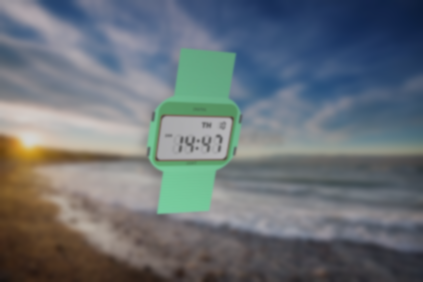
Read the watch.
14:47
